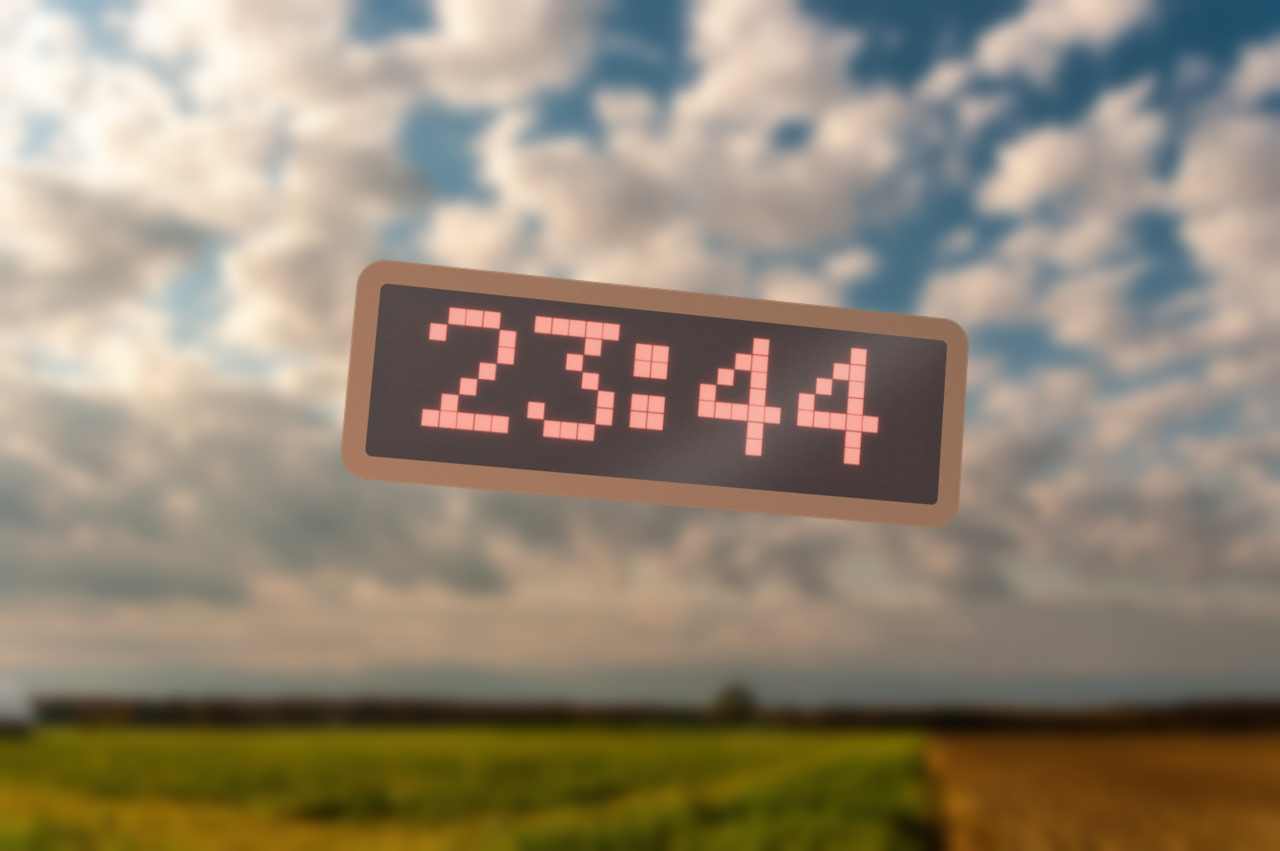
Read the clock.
23:44
